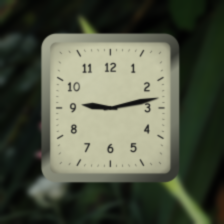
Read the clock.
9:13
